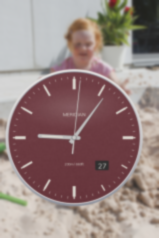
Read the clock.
9:06:01
